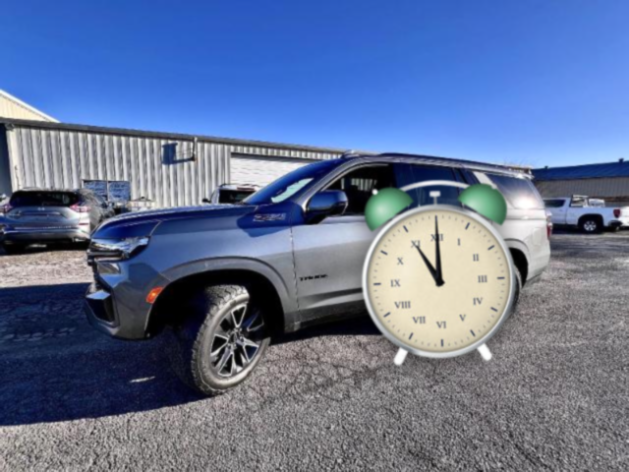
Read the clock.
11:00
